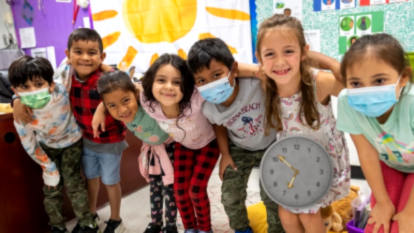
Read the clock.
6:52
